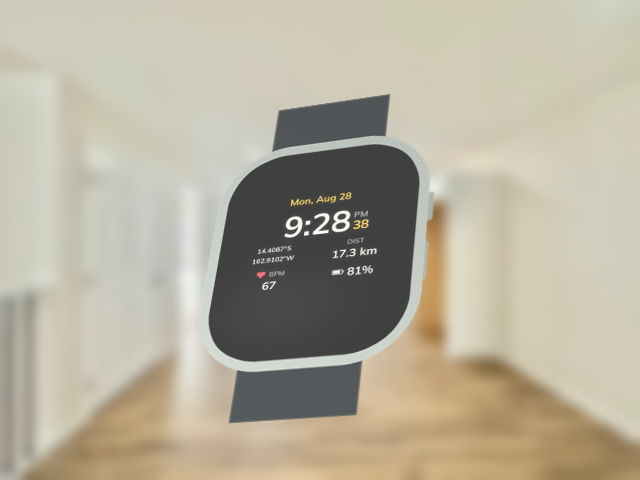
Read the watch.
9:28:38
